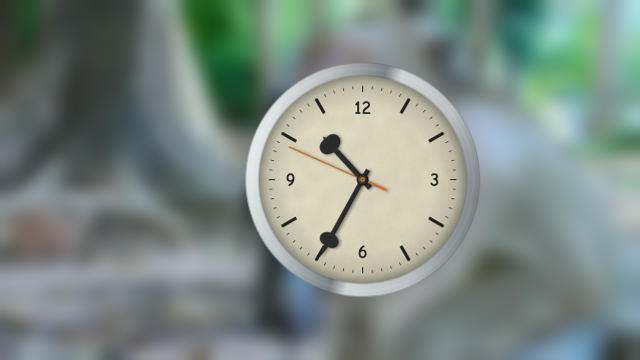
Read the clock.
10:34:49
